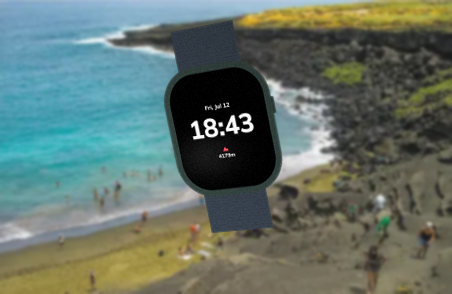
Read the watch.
18:43
